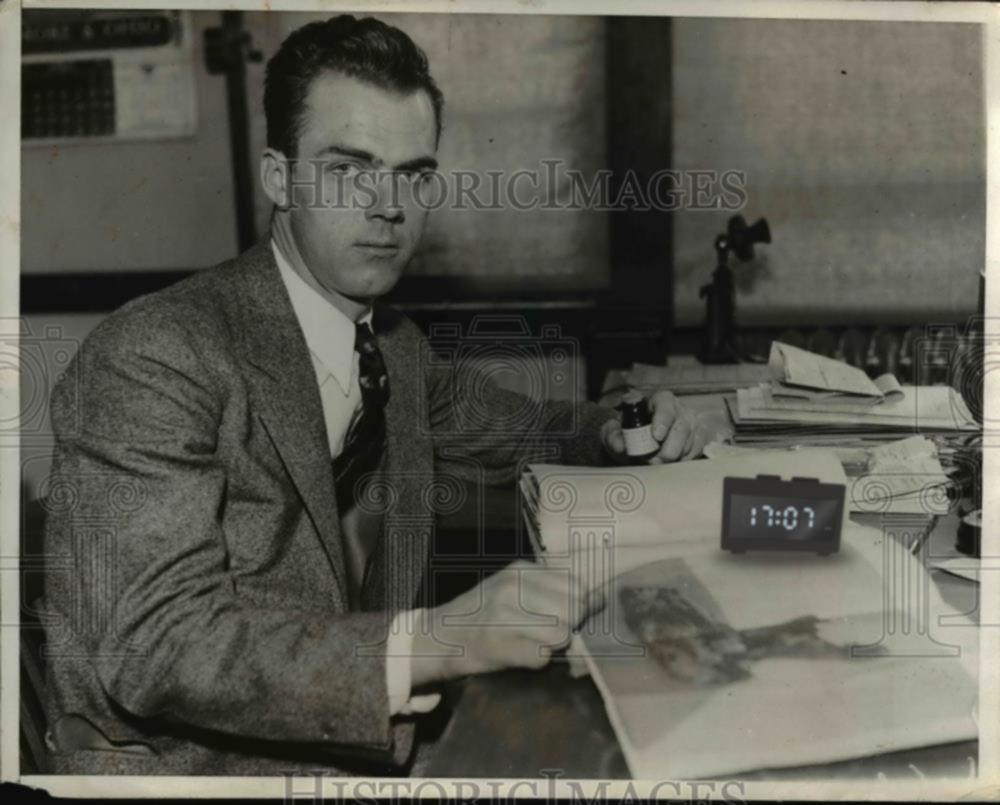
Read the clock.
17:07
